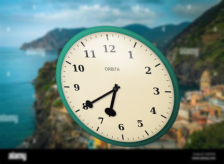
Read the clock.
6:40
